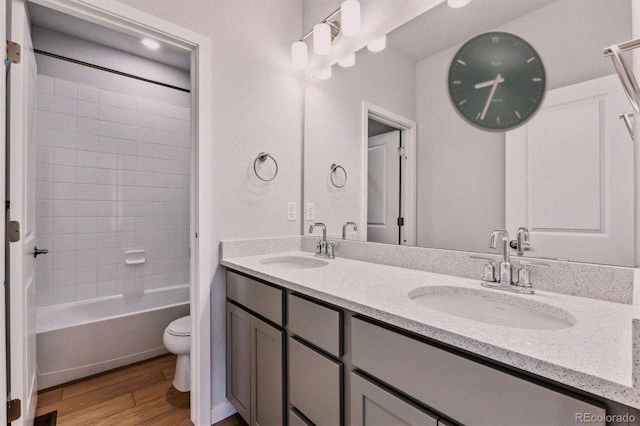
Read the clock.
8:34
